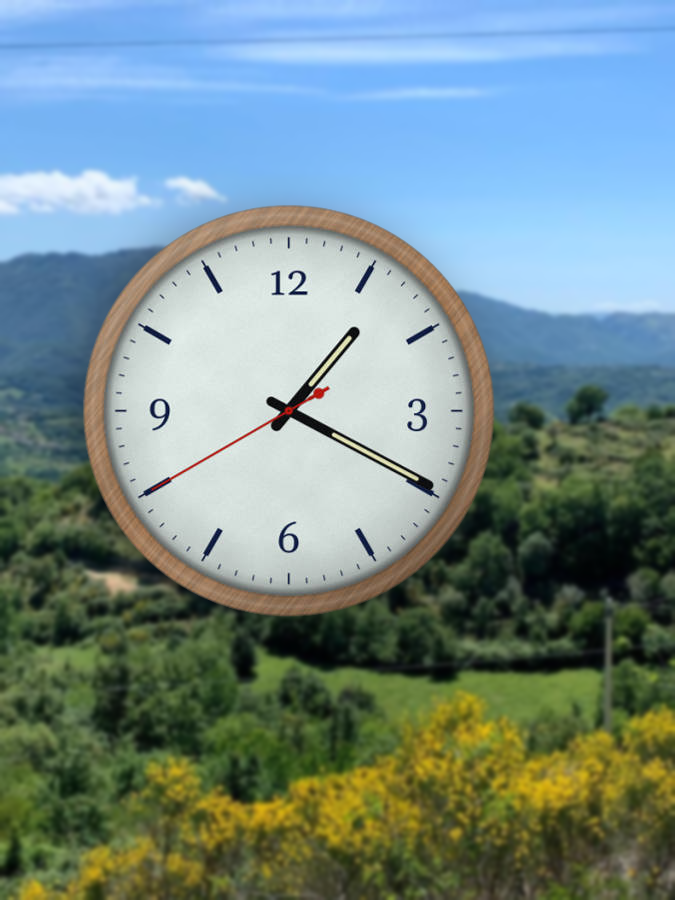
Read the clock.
1:19:40
